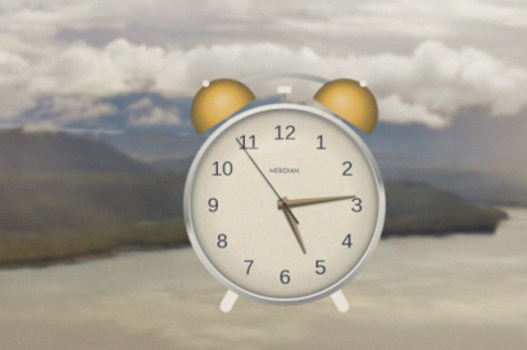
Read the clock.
5:13:54
